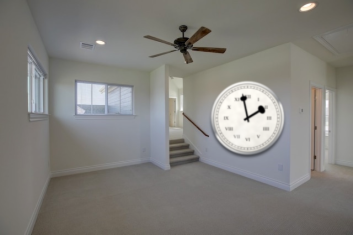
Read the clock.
1:58
